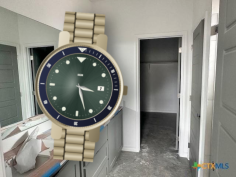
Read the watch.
3:27
